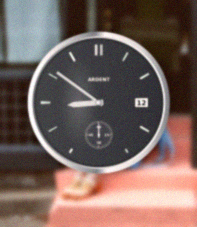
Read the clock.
8:51
